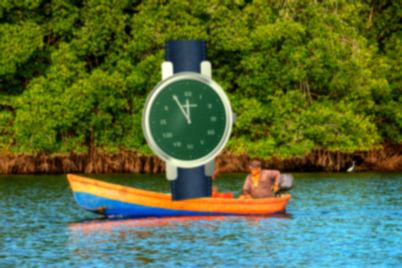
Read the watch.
11:55
